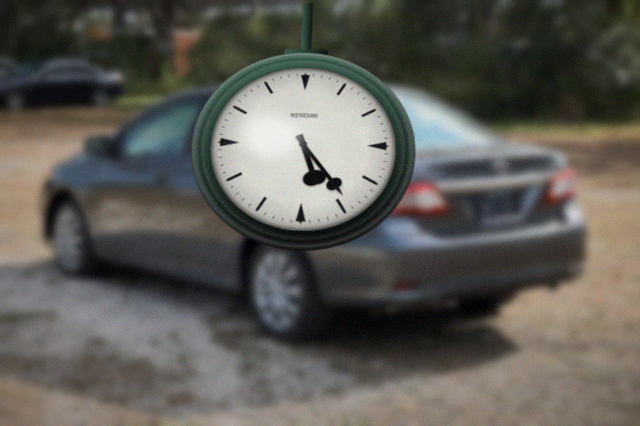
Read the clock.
5:24
